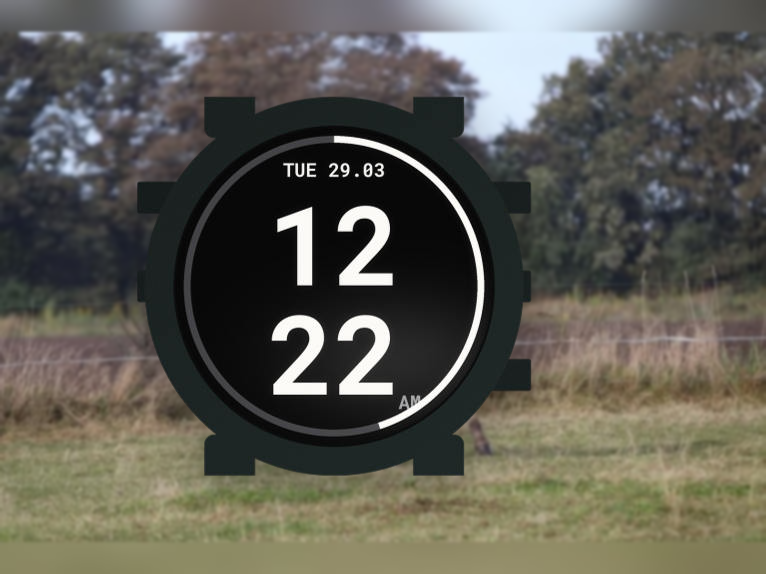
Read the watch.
12:22
